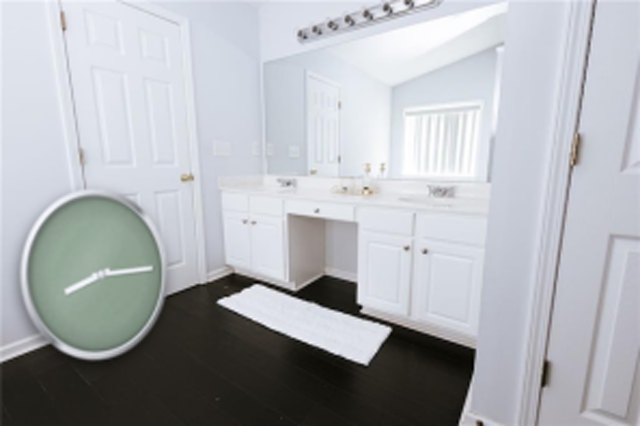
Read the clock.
8:14
